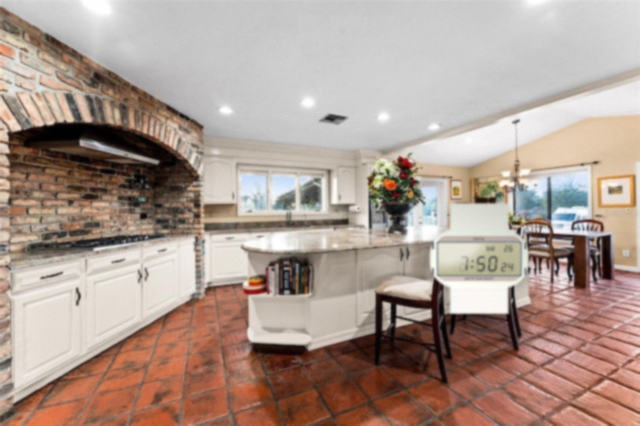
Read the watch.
7:50
